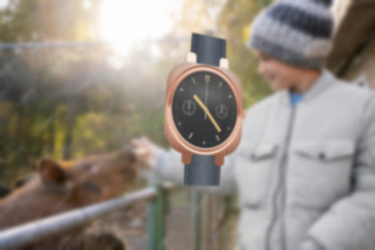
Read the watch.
10:23
